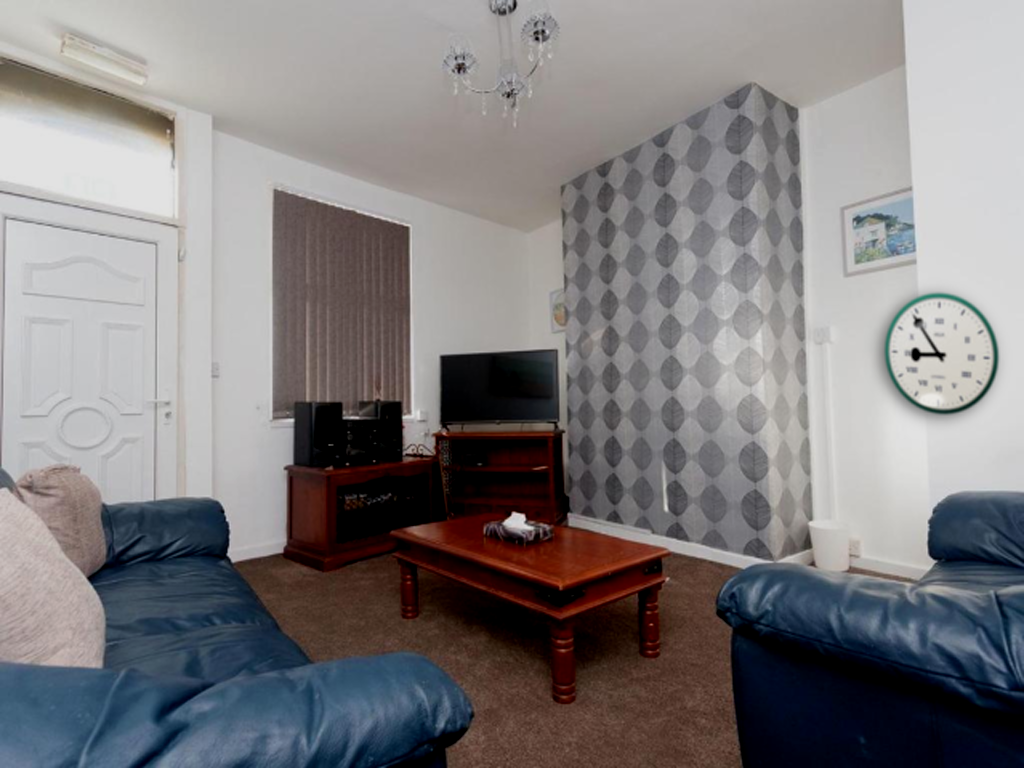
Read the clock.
8:54
